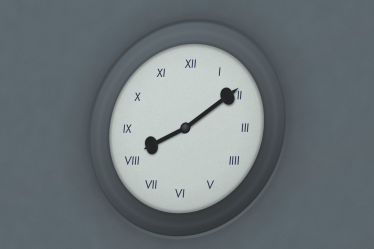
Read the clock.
8:09
